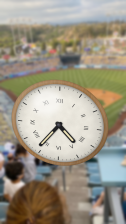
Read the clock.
4:36
